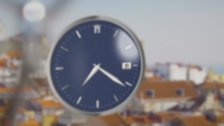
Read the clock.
7:21
